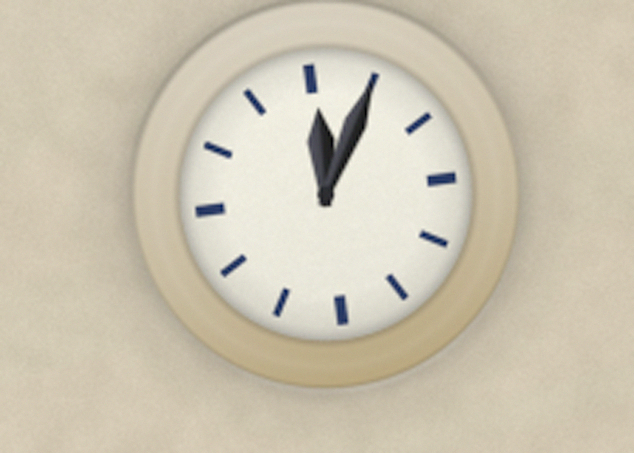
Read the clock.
12:05
